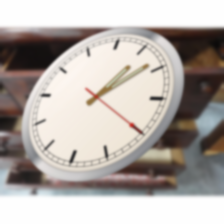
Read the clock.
1:08:20
